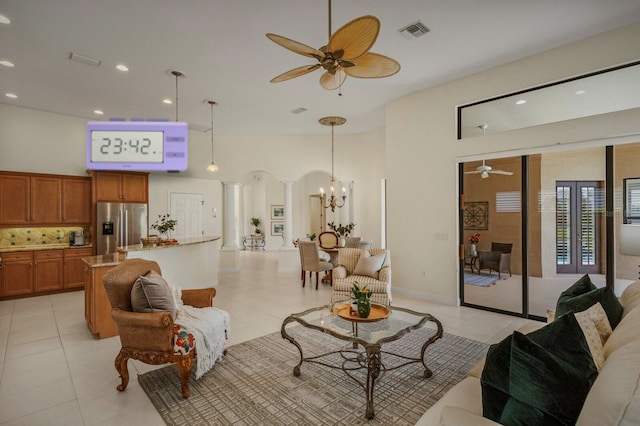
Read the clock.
23:42
